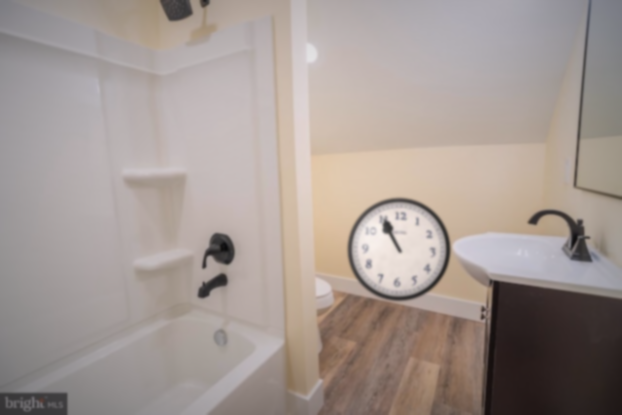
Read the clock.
10:55
